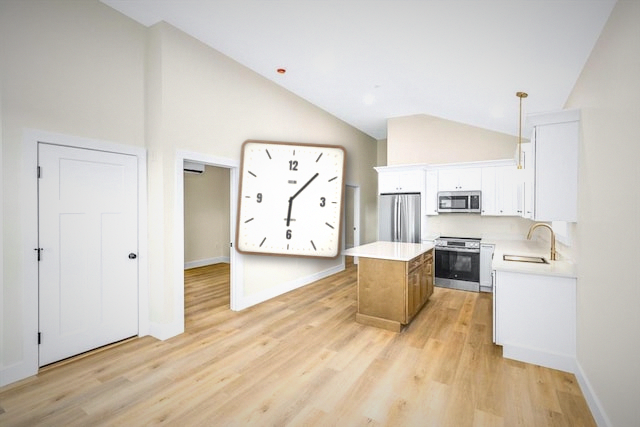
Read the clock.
6:07
